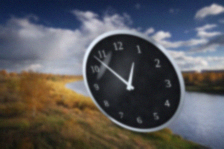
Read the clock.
12:53
